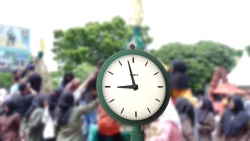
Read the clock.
8:58
